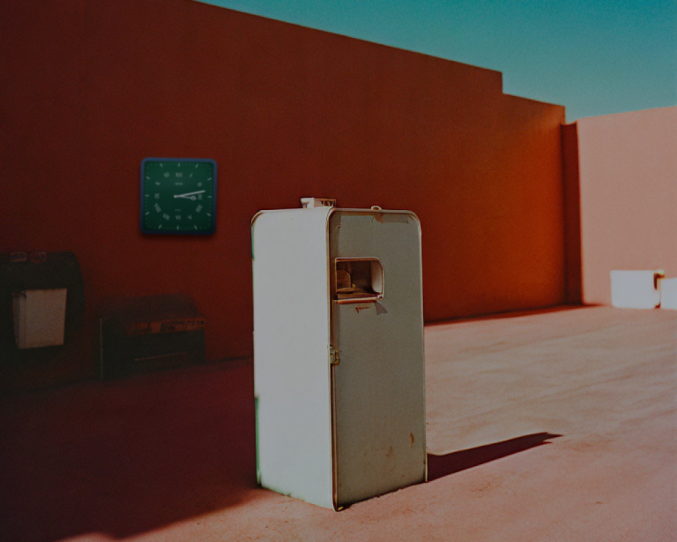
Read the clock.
3:13
